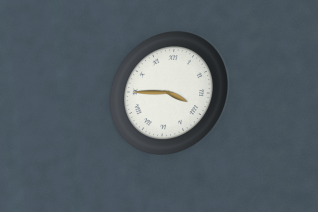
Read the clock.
3:45
